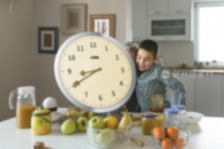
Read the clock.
8:40
